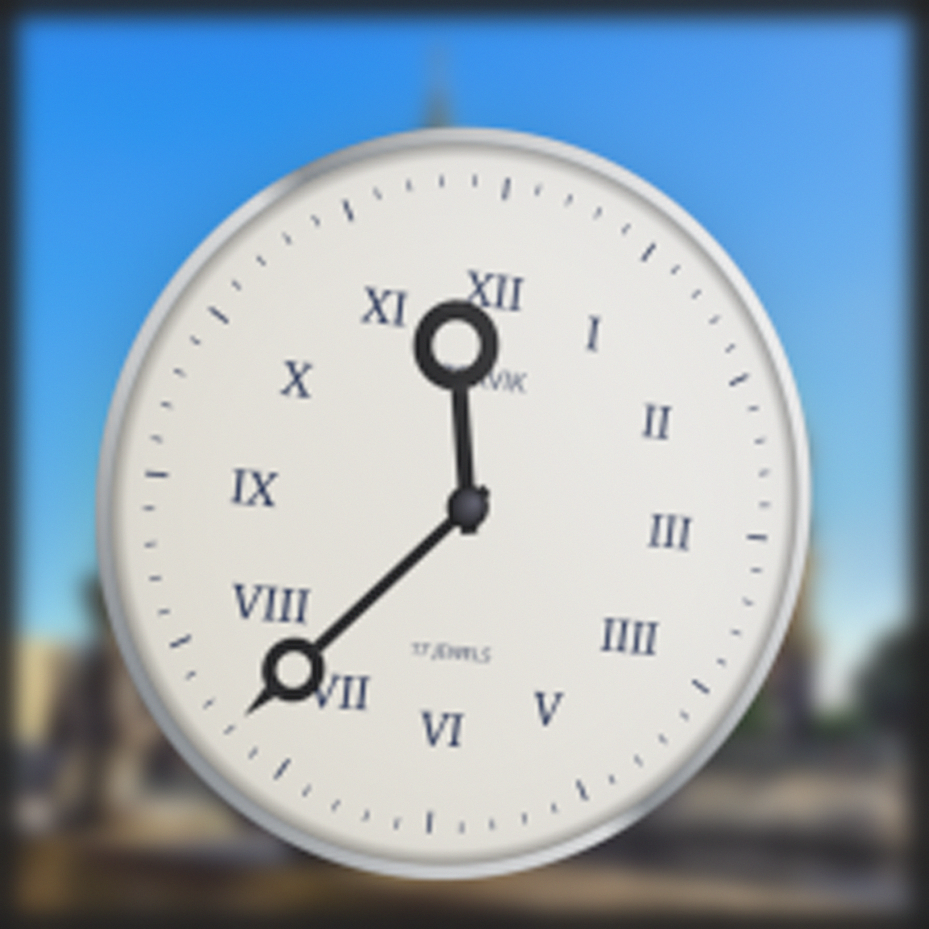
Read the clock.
11:37
